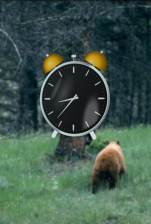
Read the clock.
8:37
